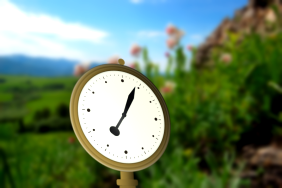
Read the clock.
7:04
